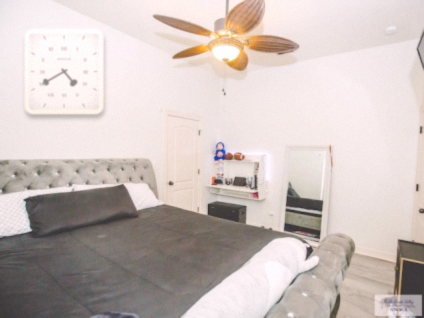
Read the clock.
4:40
